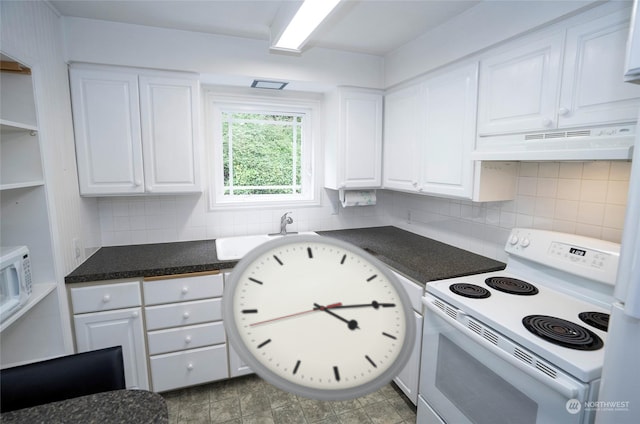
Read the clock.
4:14:43
